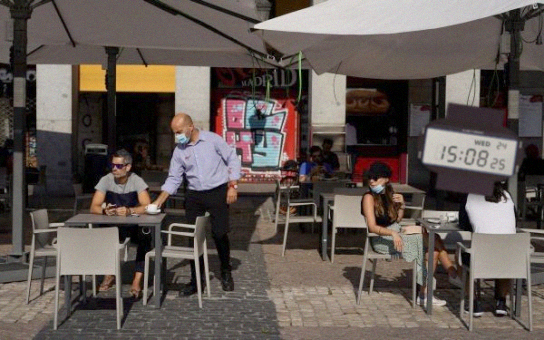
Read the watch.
15:08:25
